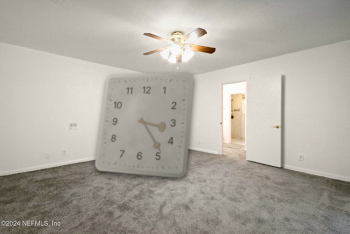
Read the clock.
3:24
